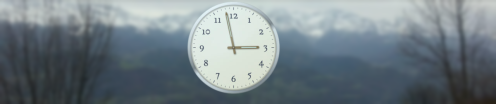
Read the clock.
2:58
